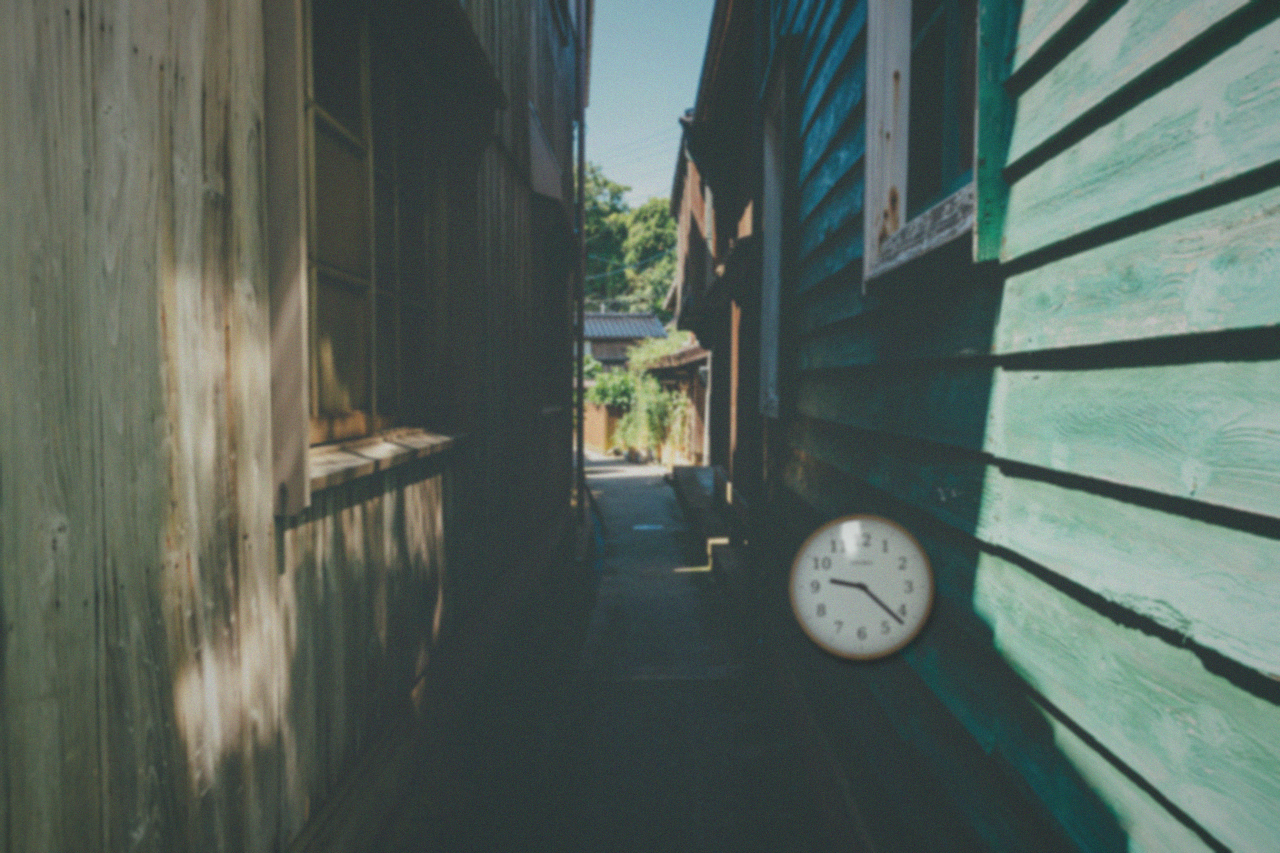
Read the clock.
9:22
